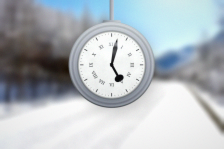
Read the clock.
5:02
